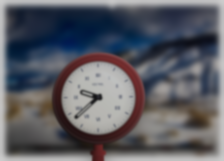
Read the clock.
9:38
